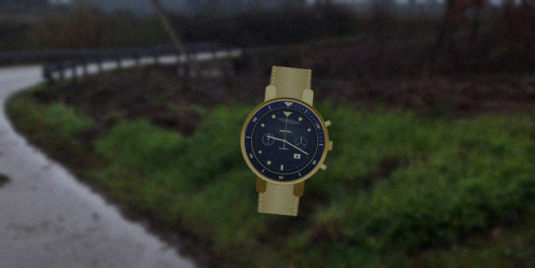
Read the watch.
9:19
